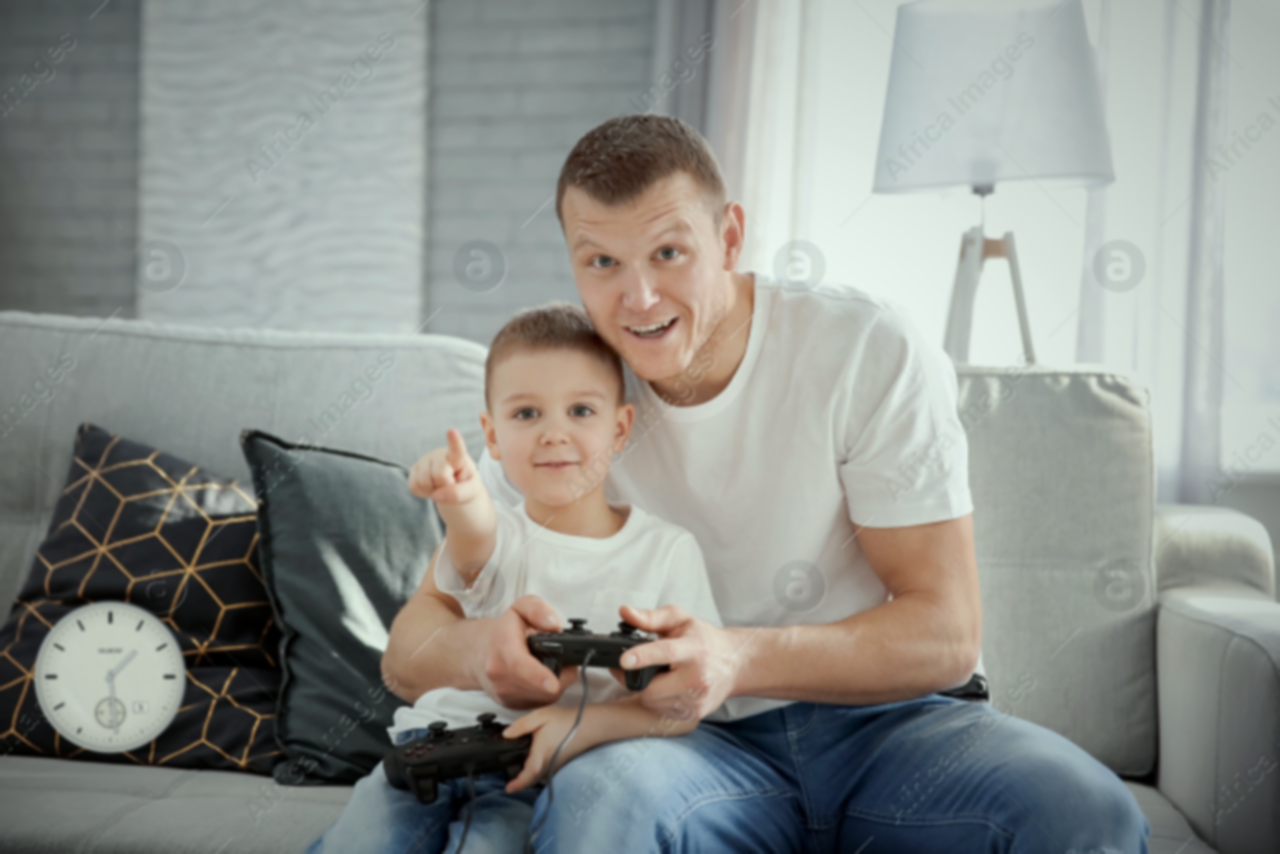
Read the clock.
1:29
